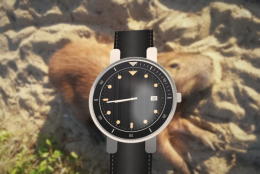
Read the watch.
8:44
